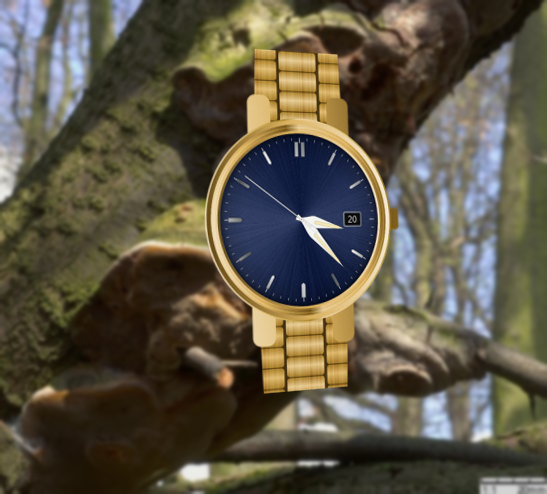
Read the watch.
3:22:51
